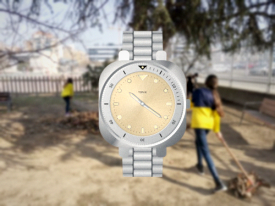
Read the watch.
10:21
